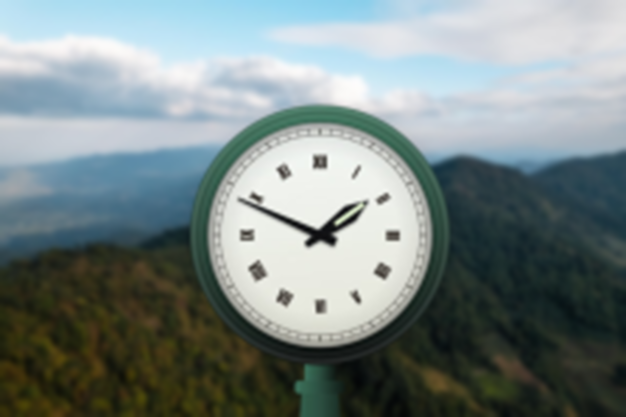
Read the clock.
1:49
